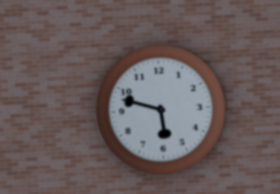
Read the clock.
5:48
